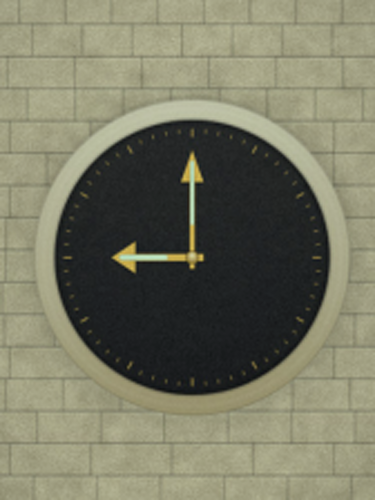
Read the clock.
9:00
